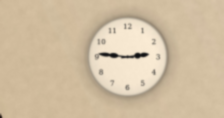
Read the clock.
2:46
